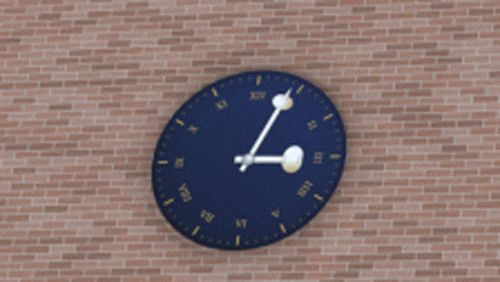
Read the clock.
3:04
